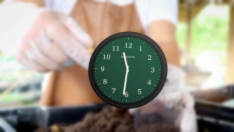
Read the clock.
11:31
